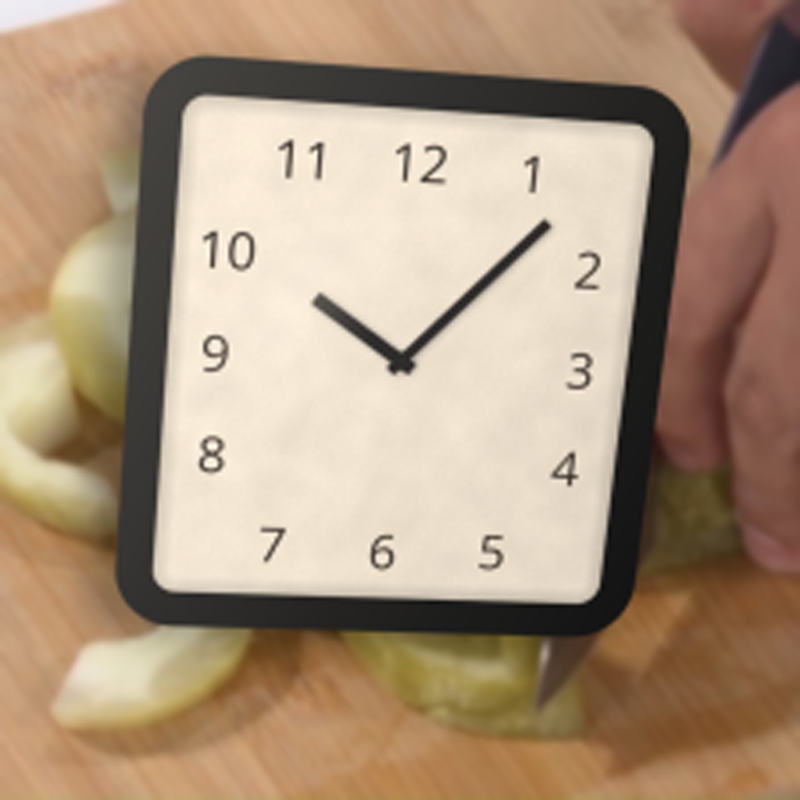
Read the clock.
10:07
